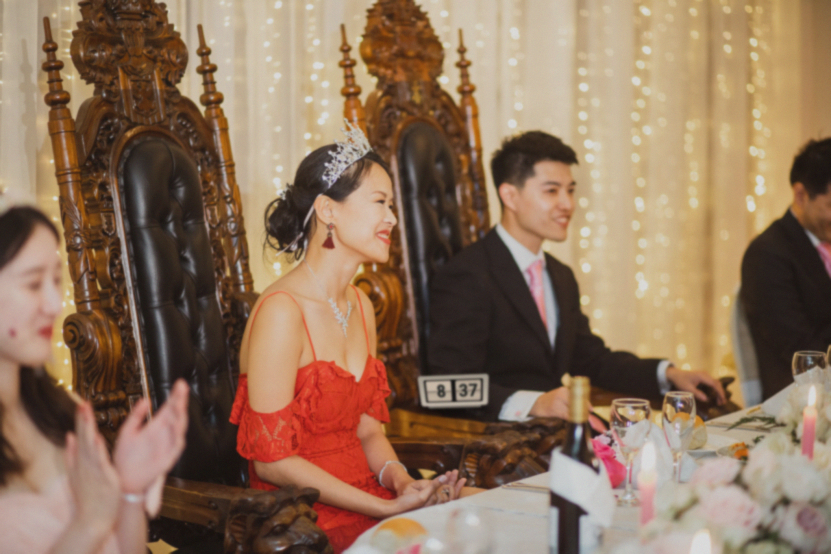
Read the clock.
8:37
